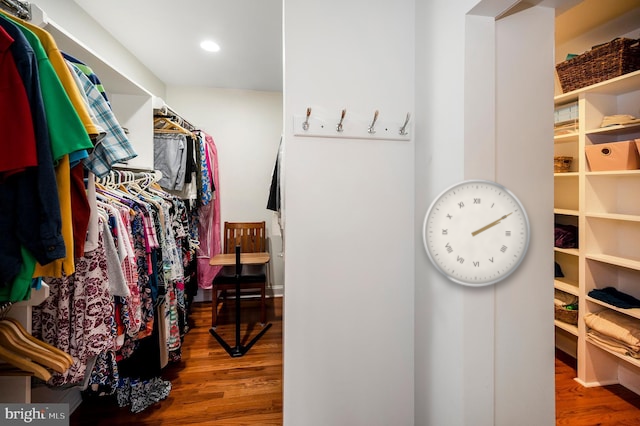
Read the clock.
2:10
